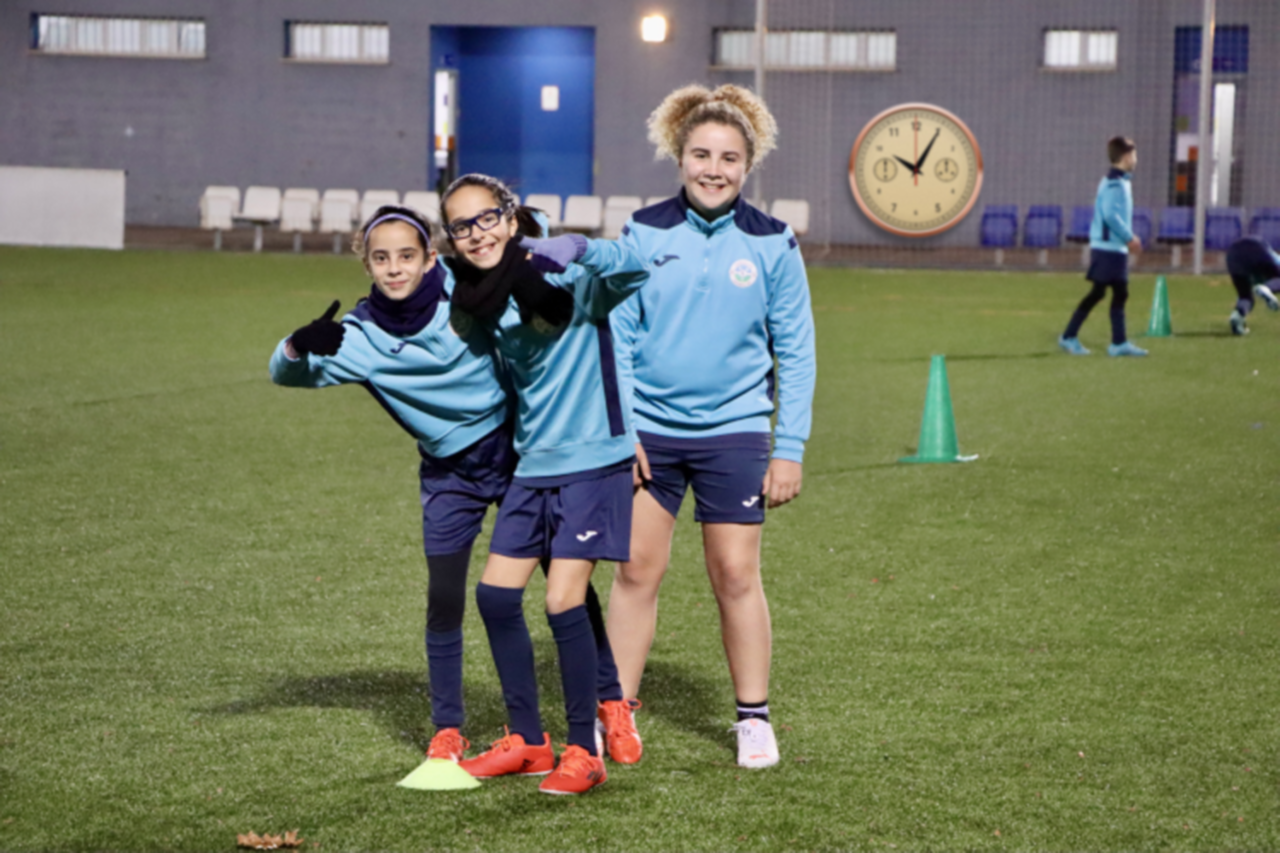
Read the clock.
10:05
